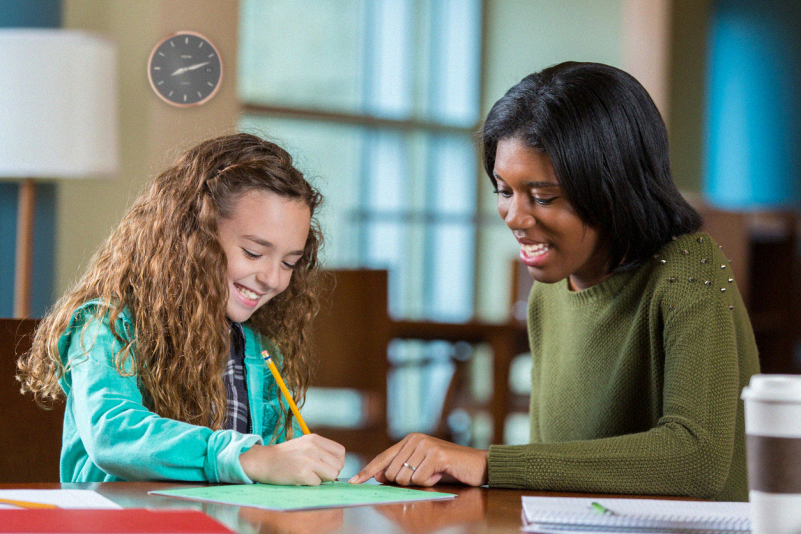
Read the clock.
8:12
